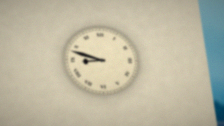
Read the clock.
8:48
